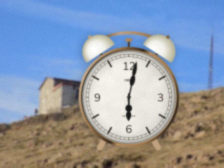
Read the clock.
6:02
